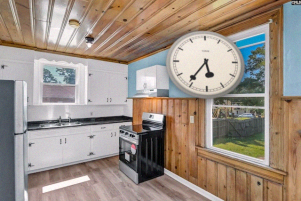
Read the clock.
5:36
